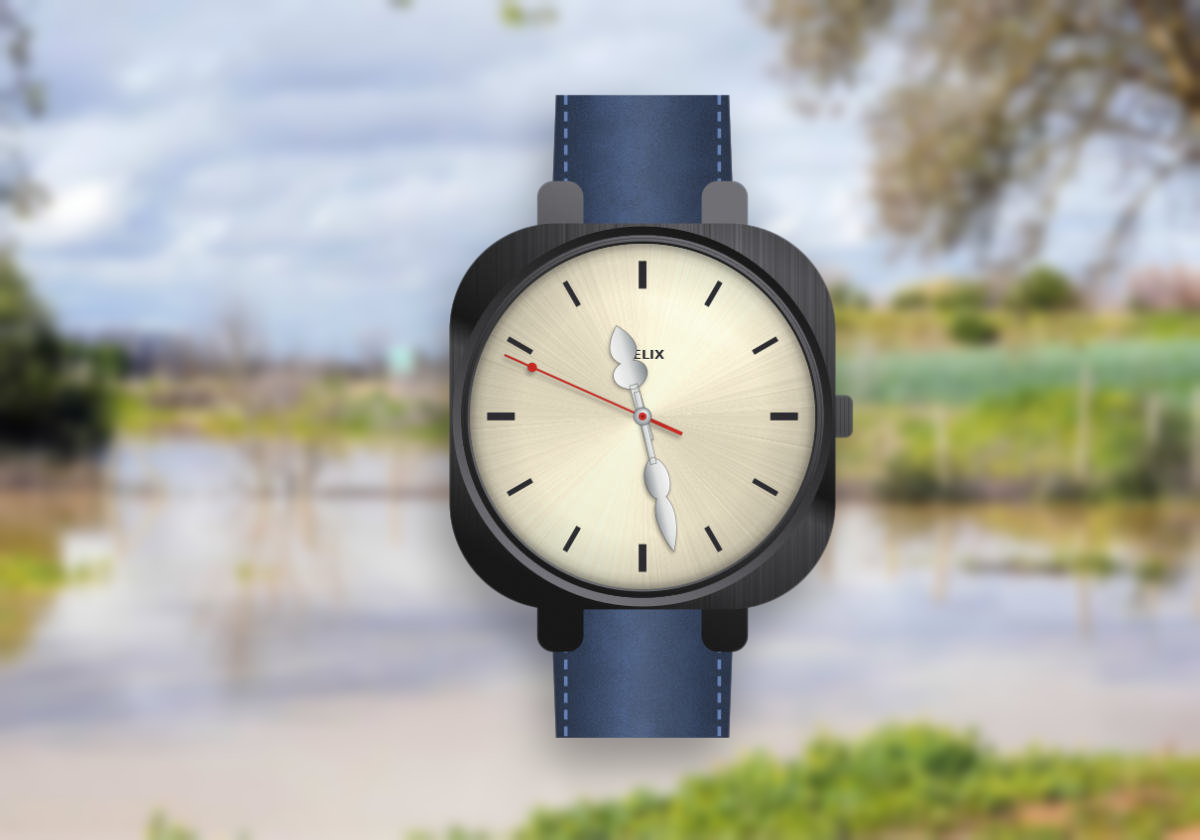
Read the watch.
11:27:49
